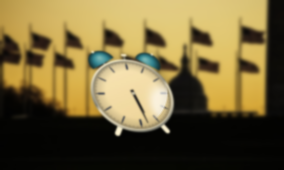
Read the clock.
5:28
